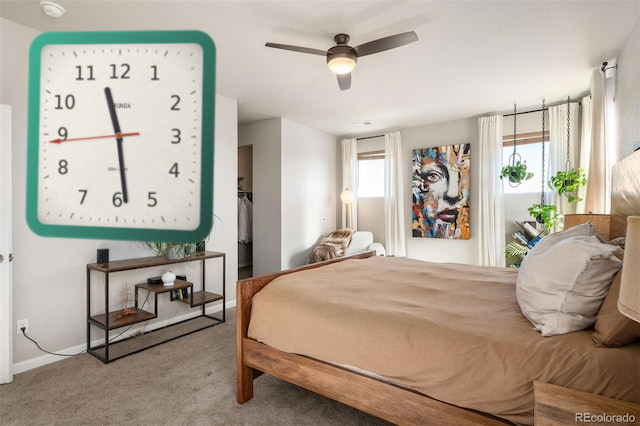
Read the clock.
11:28:44
